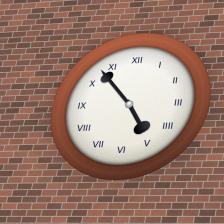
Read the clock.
4:53
